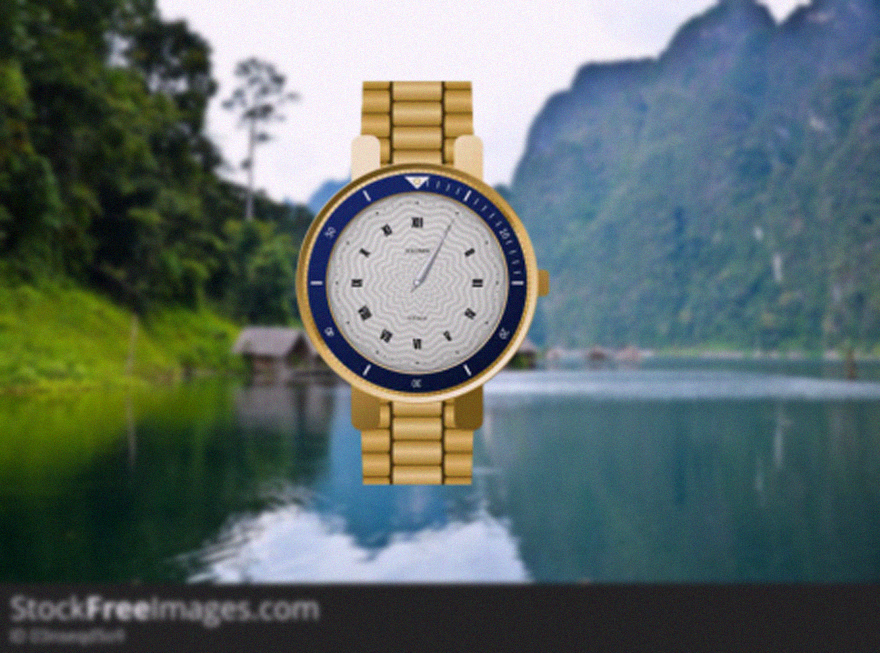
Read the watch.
1:05
